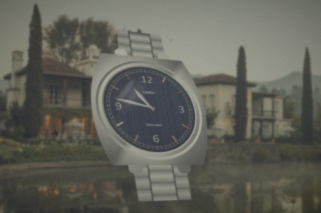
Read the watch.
10:47
